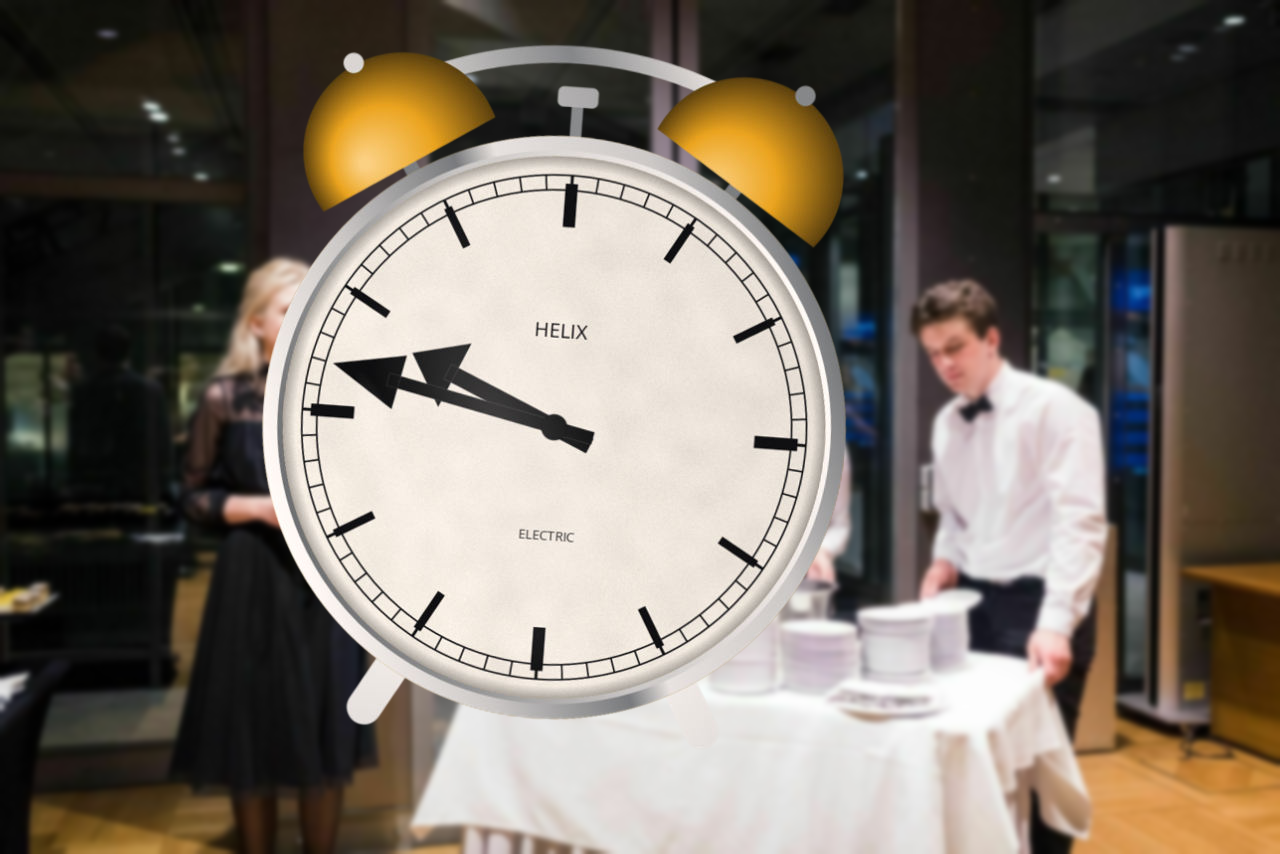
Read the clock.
9:47
